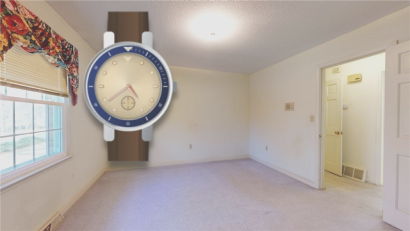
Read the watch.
4:39
